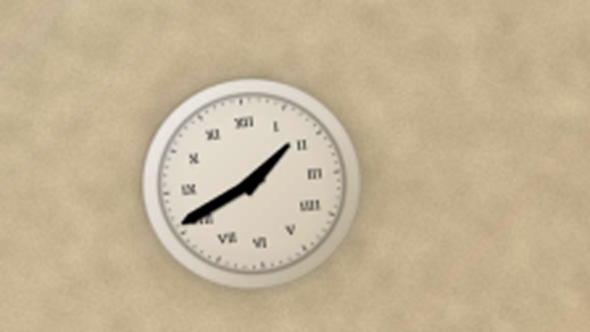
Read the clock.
1:41
